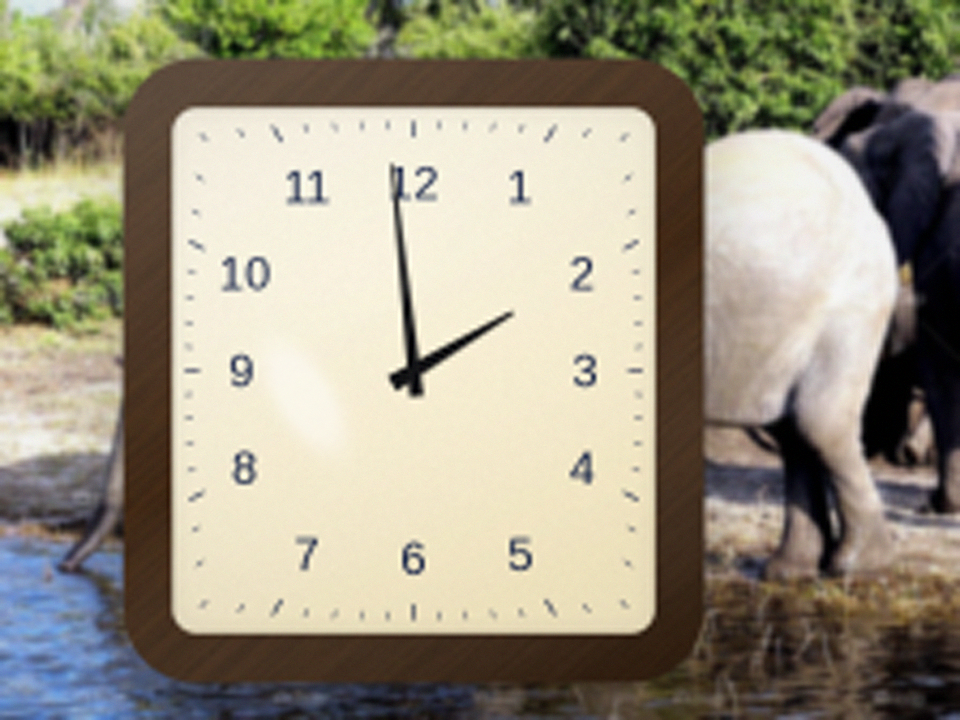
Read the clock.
1:59
